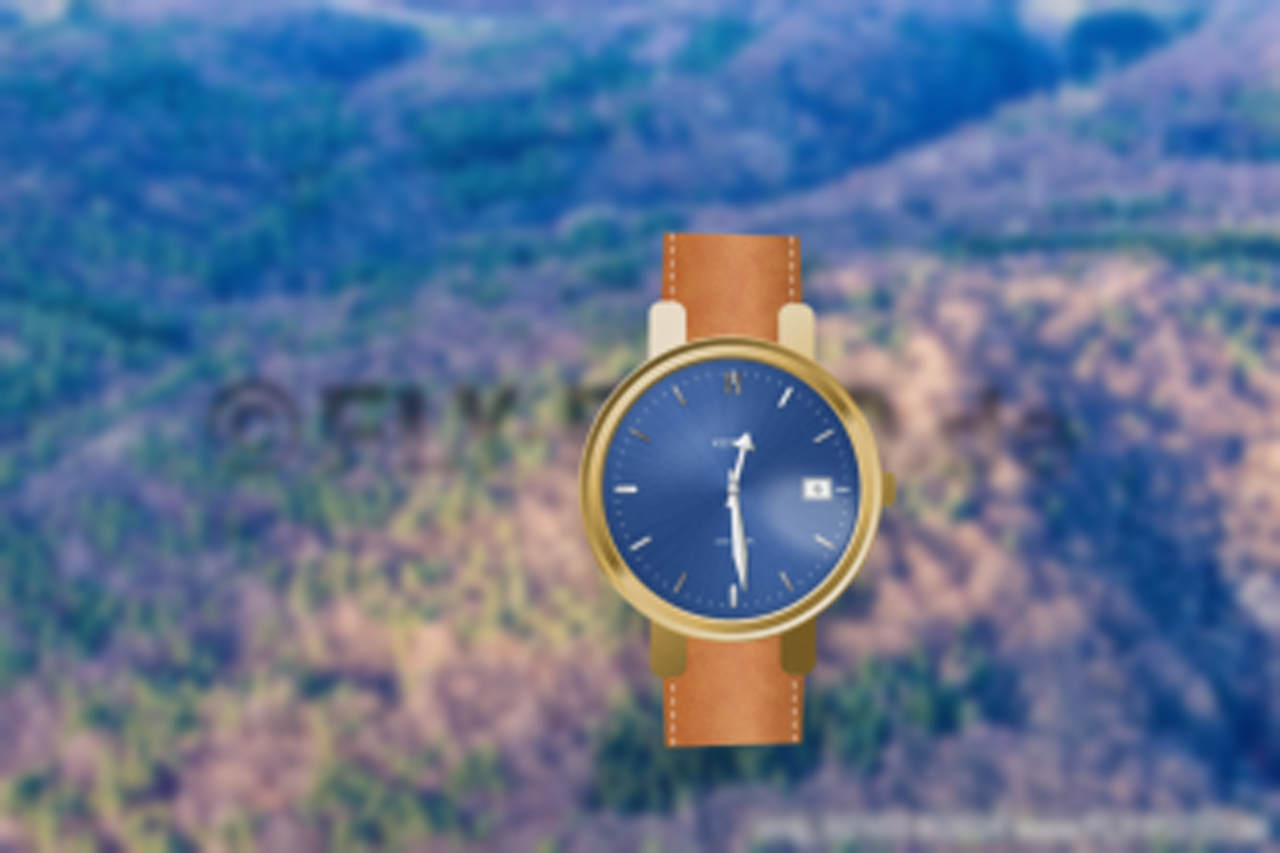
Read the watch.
12:29
